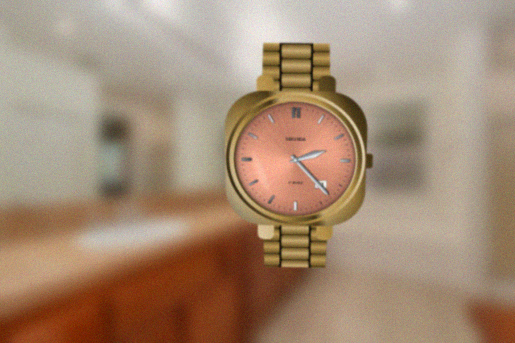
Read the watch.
2:23
